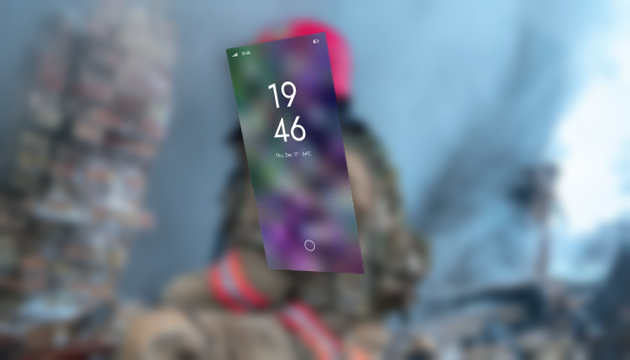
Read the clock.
19:46
